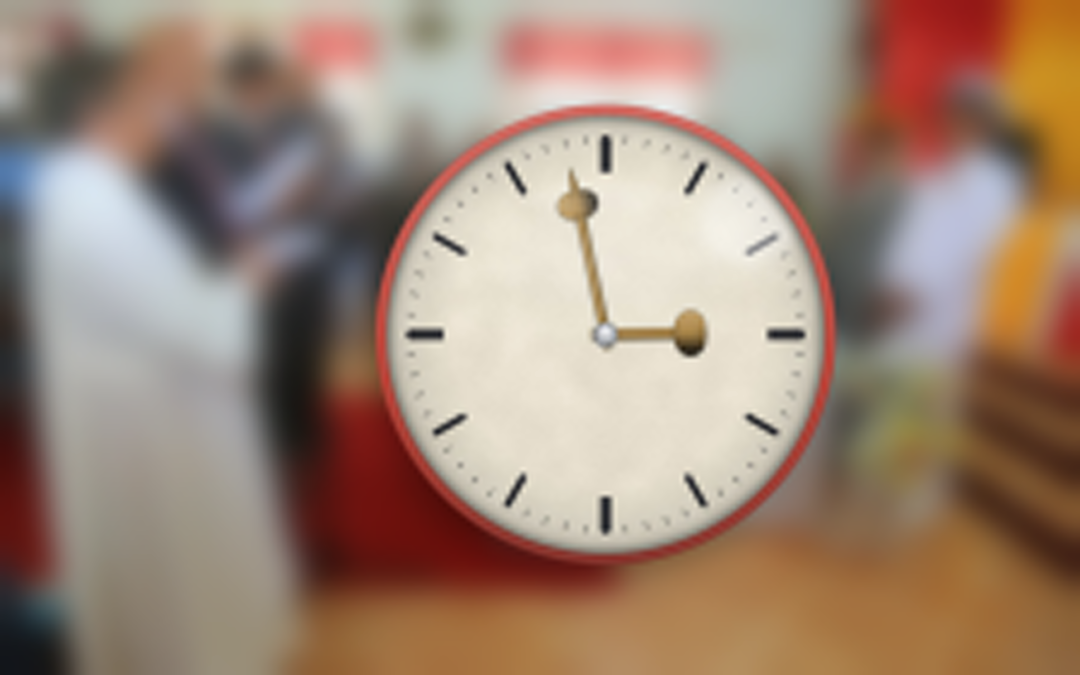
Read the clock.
2:58
